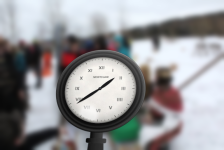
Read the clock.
1:39
